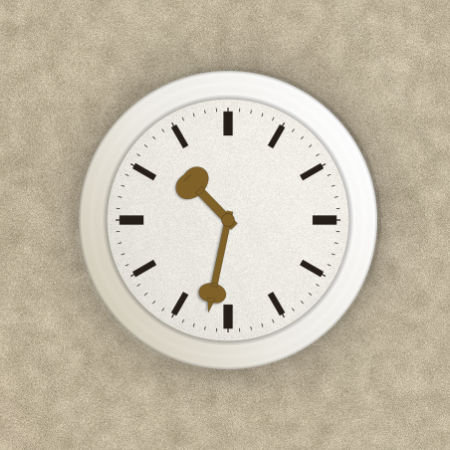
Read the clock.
10:32
